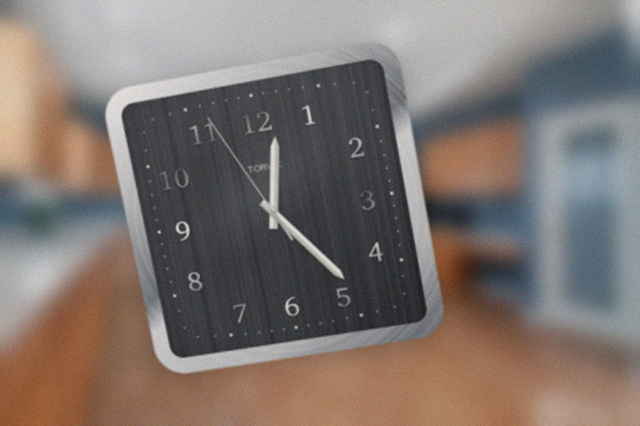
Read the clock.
12:23:56
